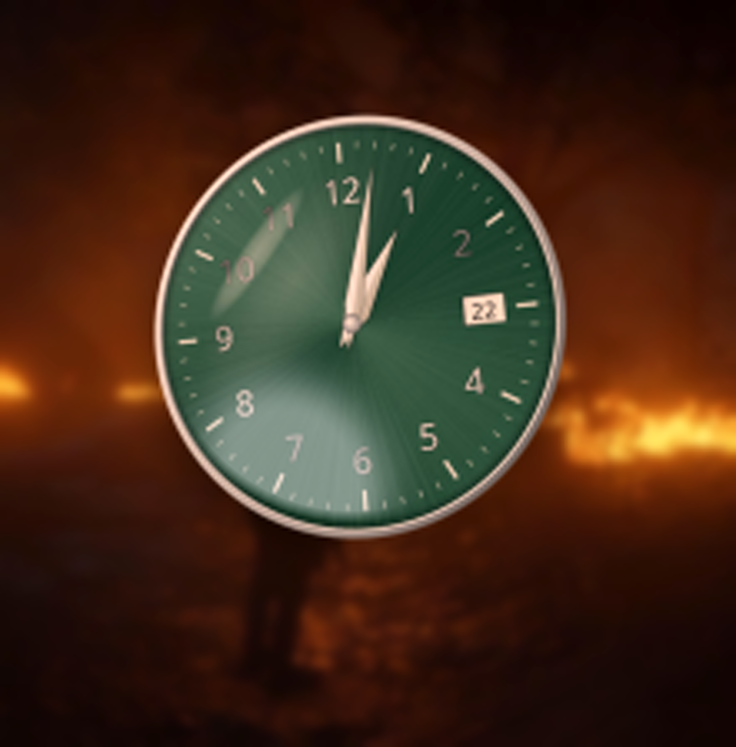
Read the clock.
1:02
